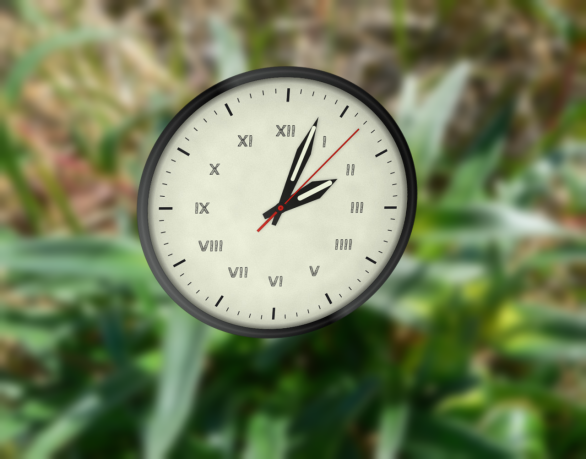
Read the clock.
2:03:07
